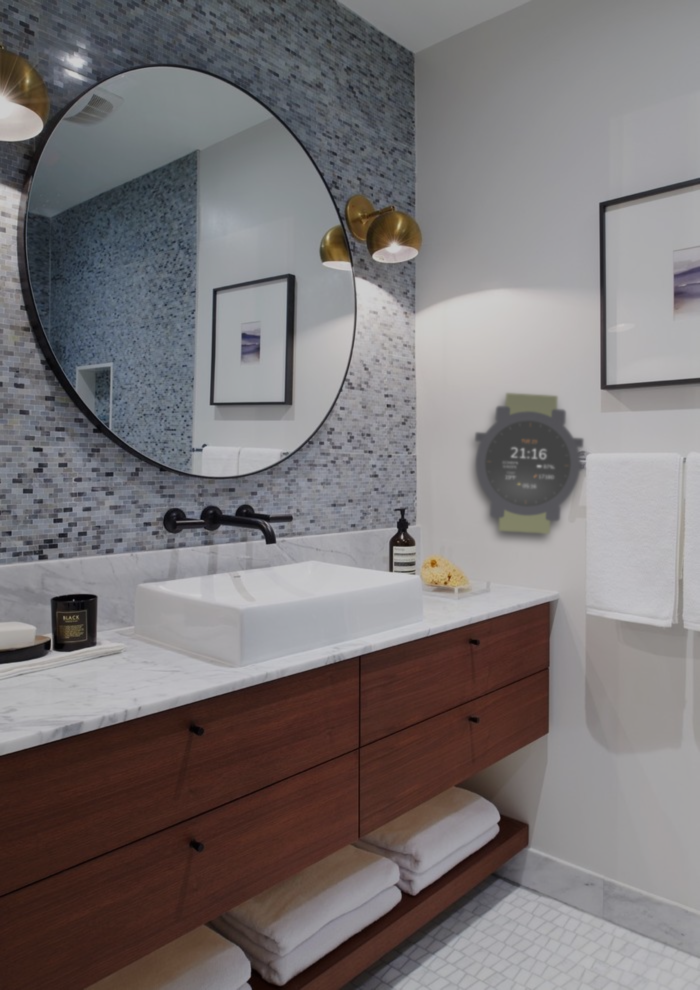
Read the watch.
21:16
